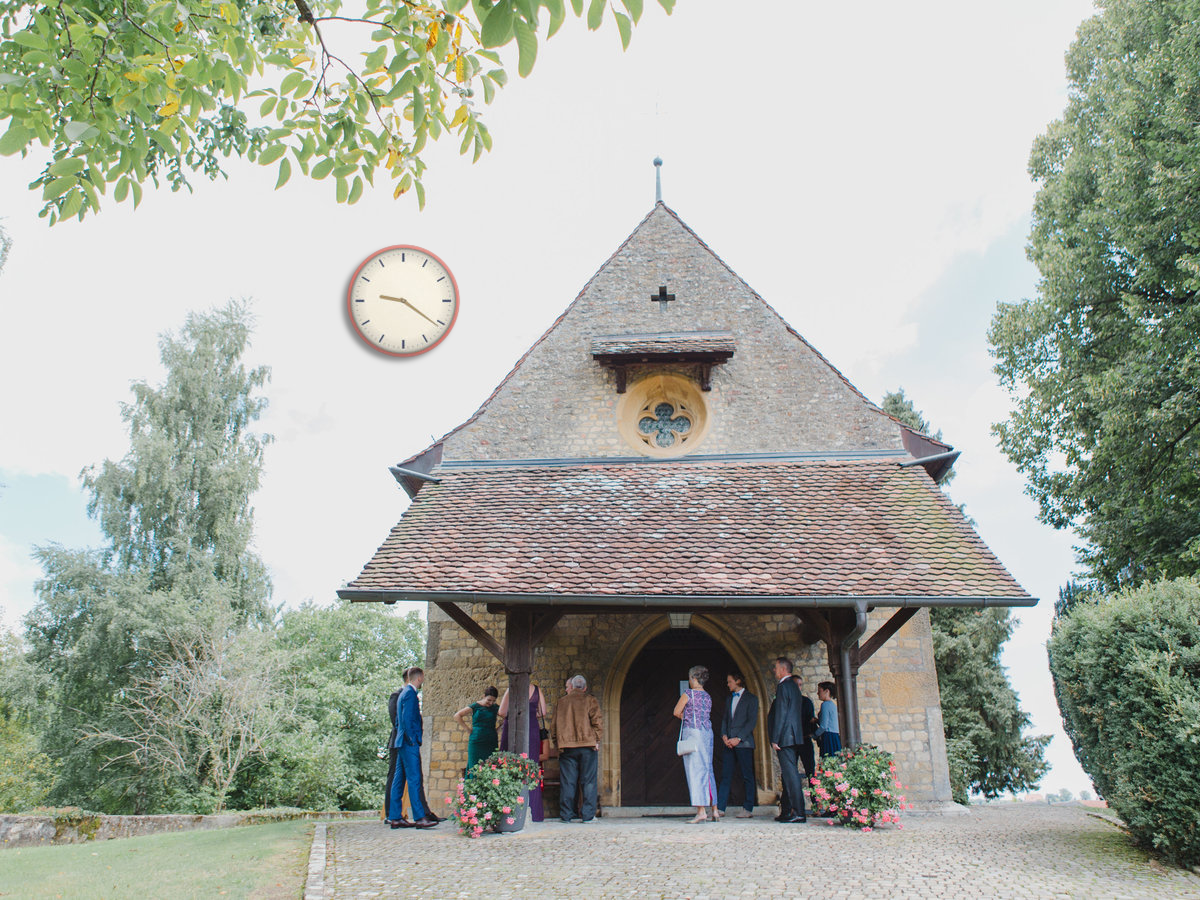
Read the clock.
9:21
